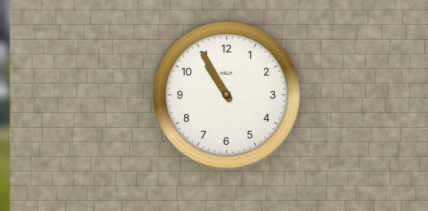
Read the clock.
10:55
